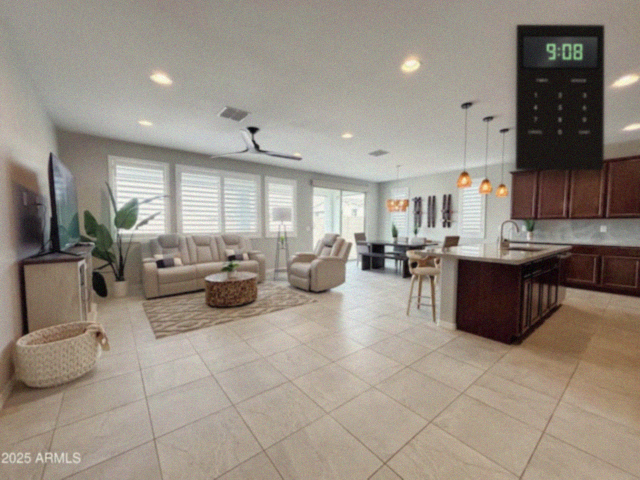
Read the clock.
9:08
